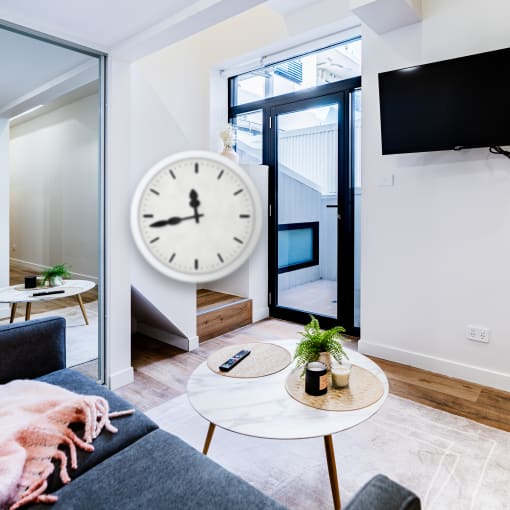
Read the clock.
11:43
